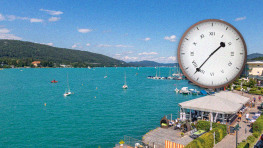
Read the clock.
1:37
